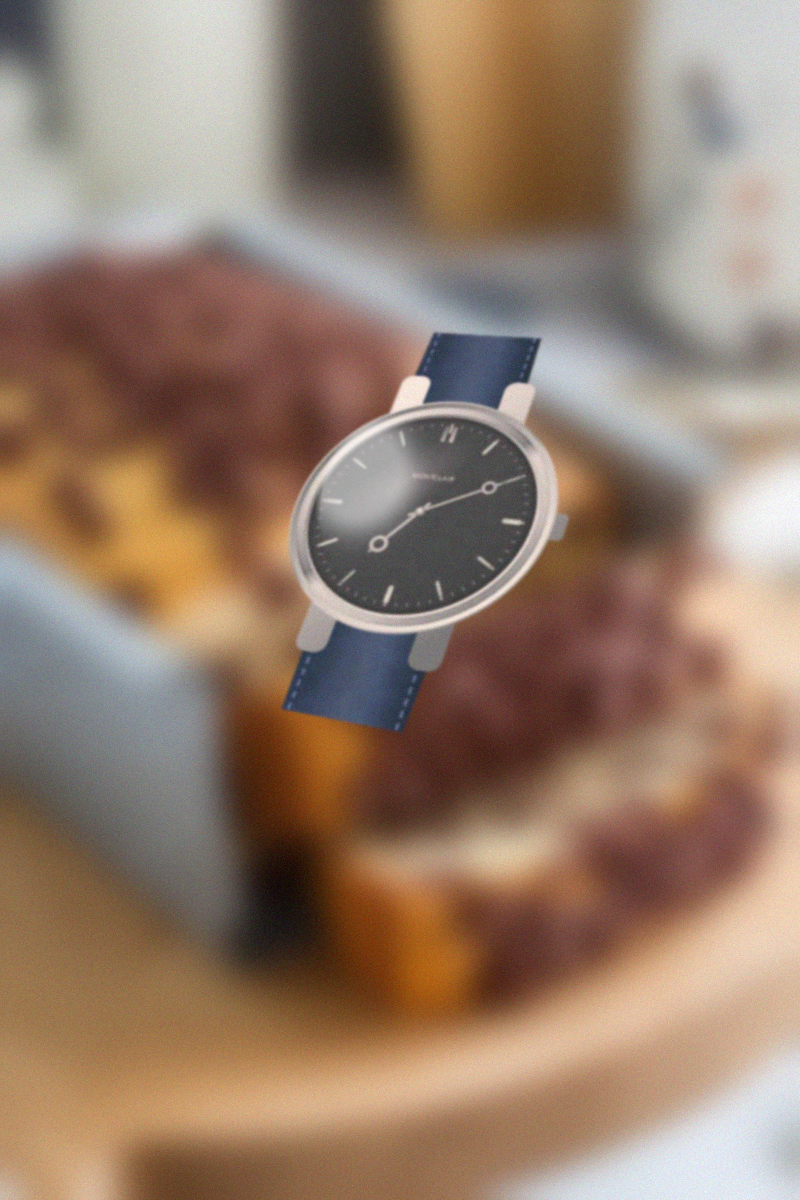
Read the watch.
7:10
